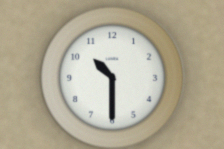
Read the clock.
10:30
